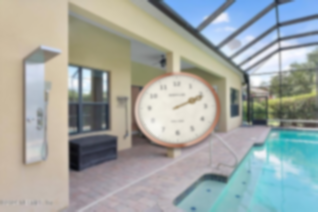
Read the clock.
2:11
